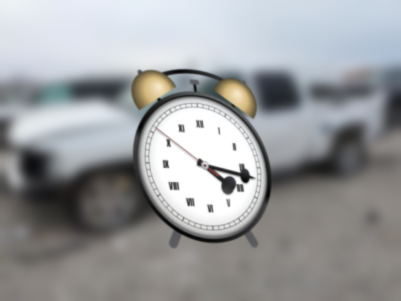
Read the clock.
4:16:51
